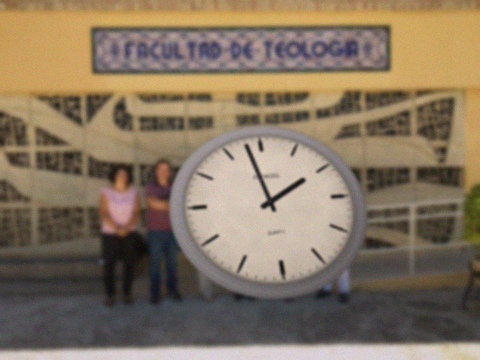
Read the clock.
1:58
